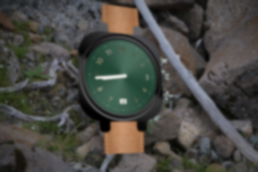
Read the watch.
8:44
